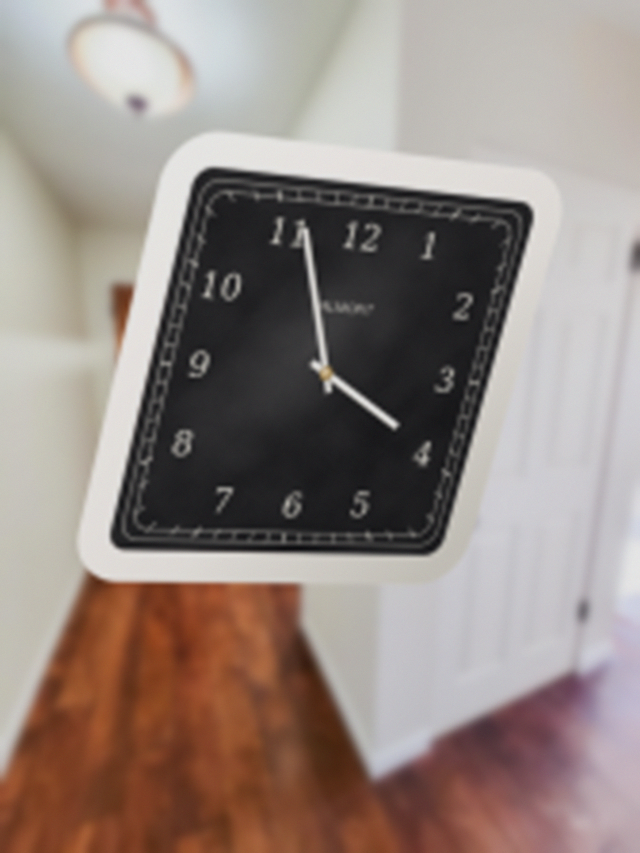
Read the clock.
3:56
